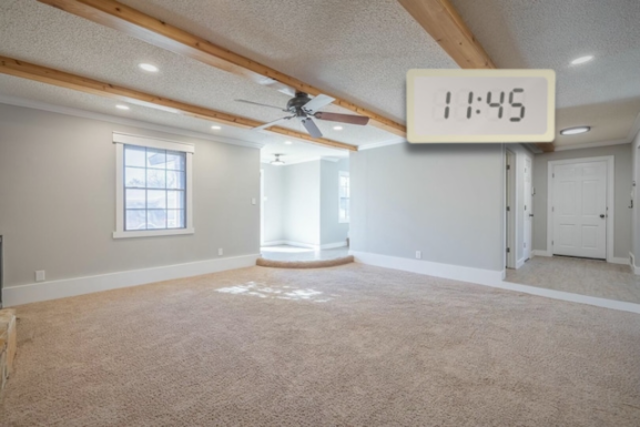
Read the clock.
11:45
